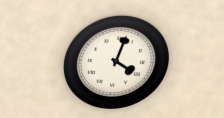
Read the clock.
4:02
